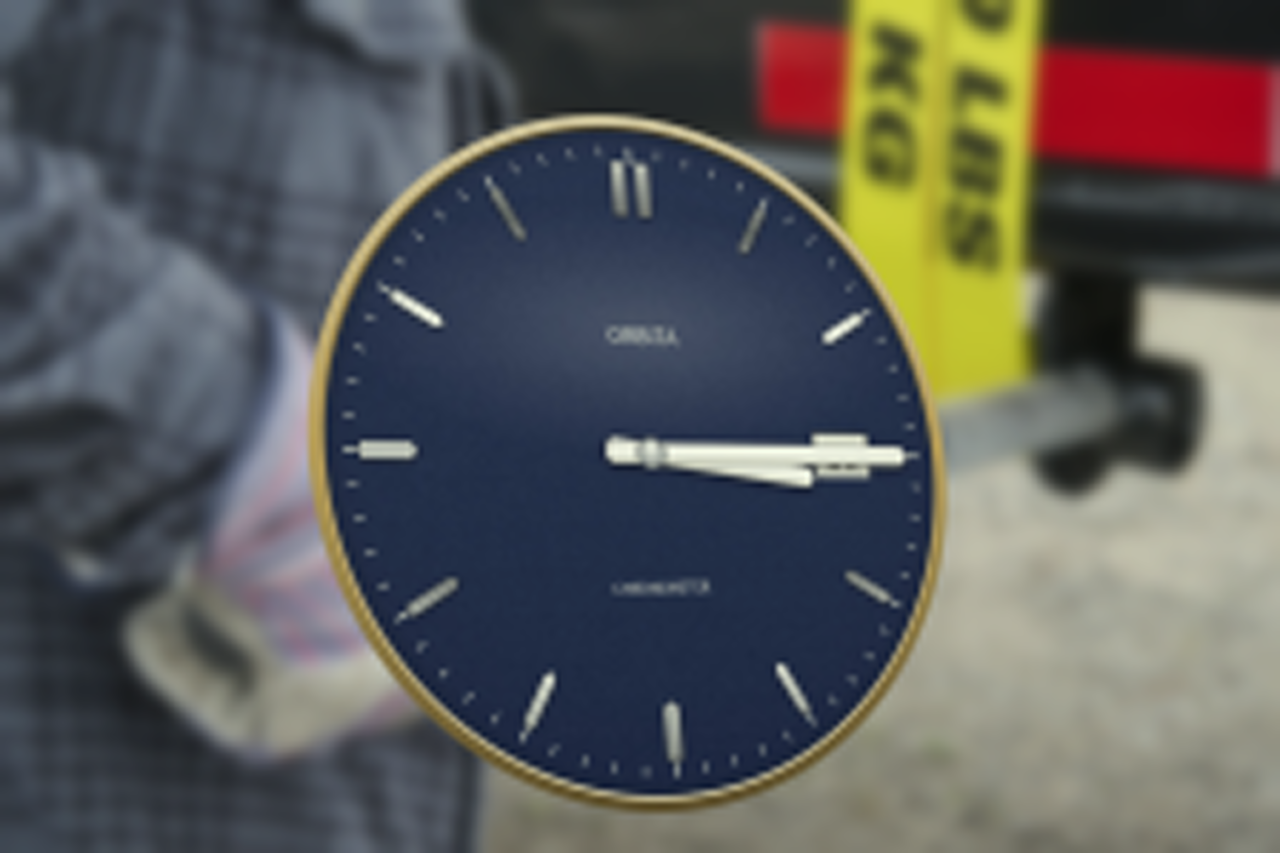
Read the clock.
3:15
